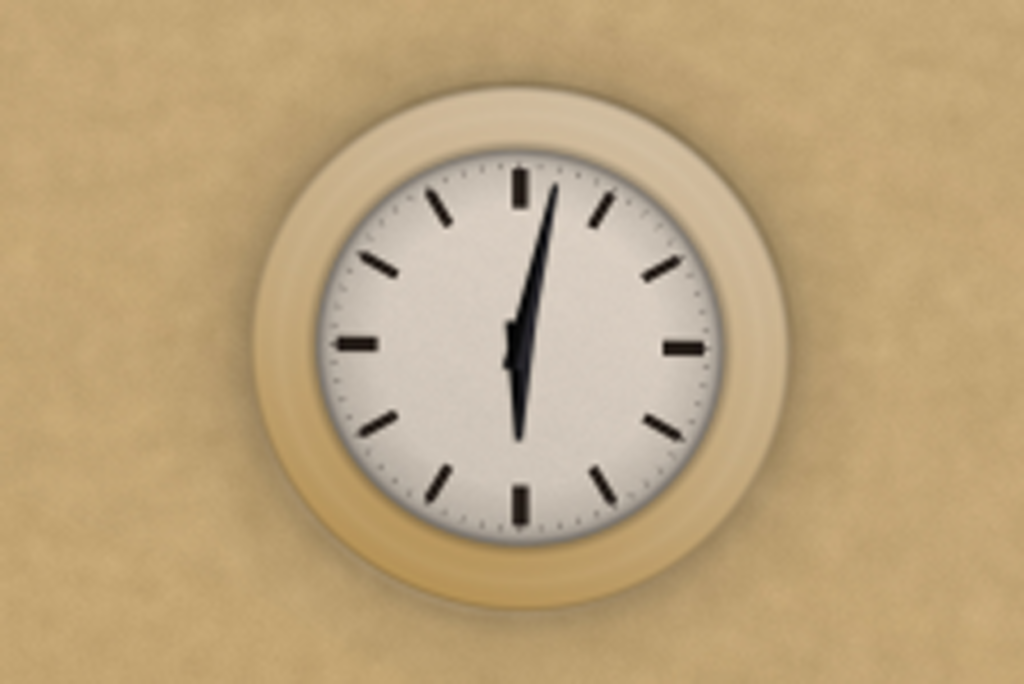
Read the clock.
6:02
